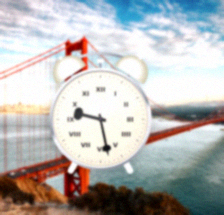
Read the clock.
9:28
